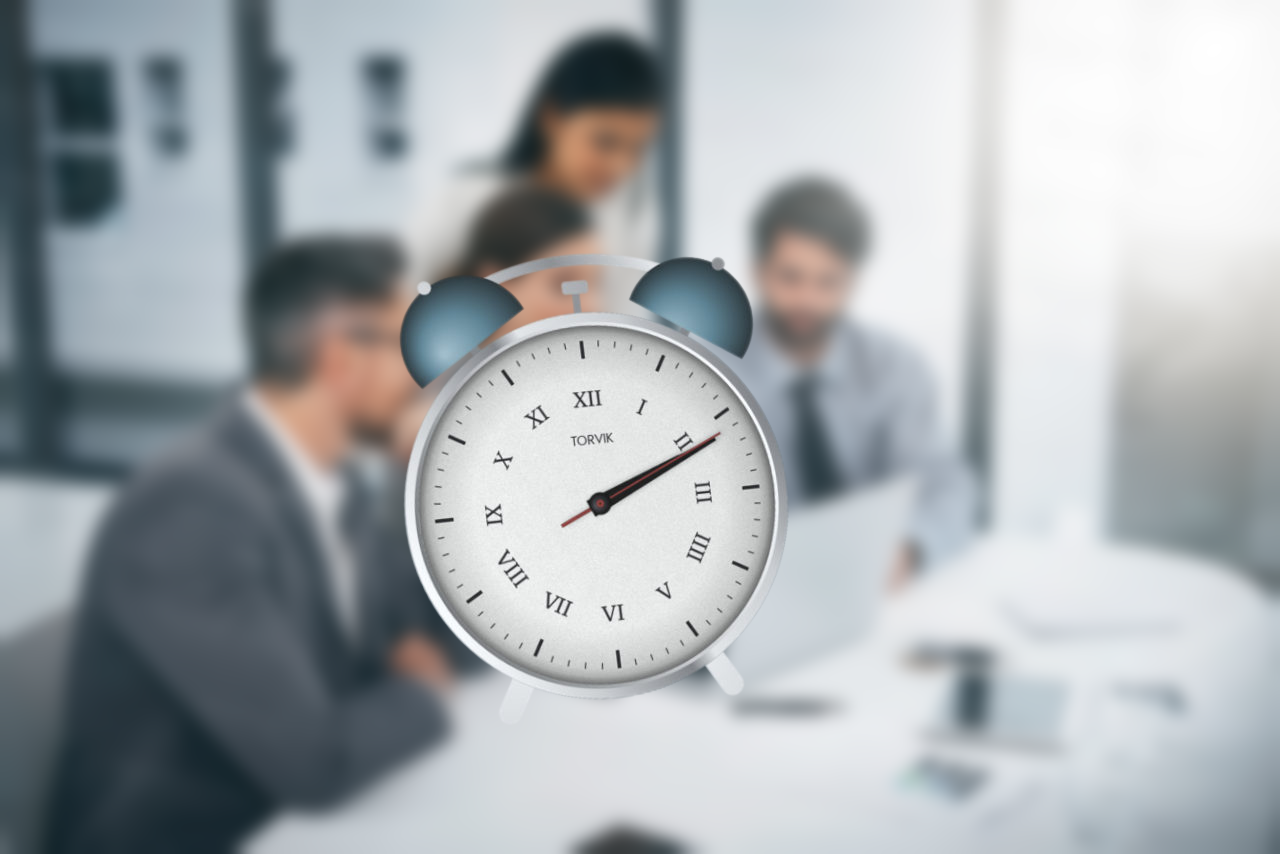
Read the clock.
2:11:11
